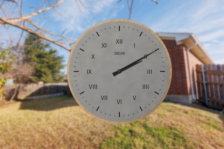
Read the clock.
2:10
